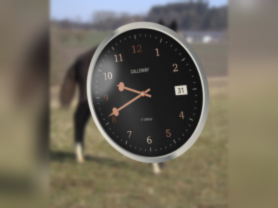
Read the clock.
9:41
